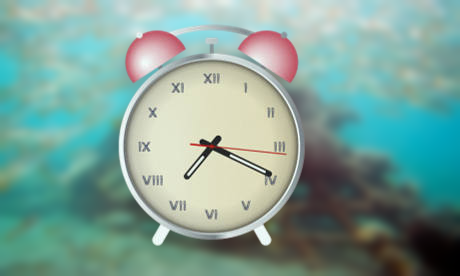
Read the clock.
7:19:16
